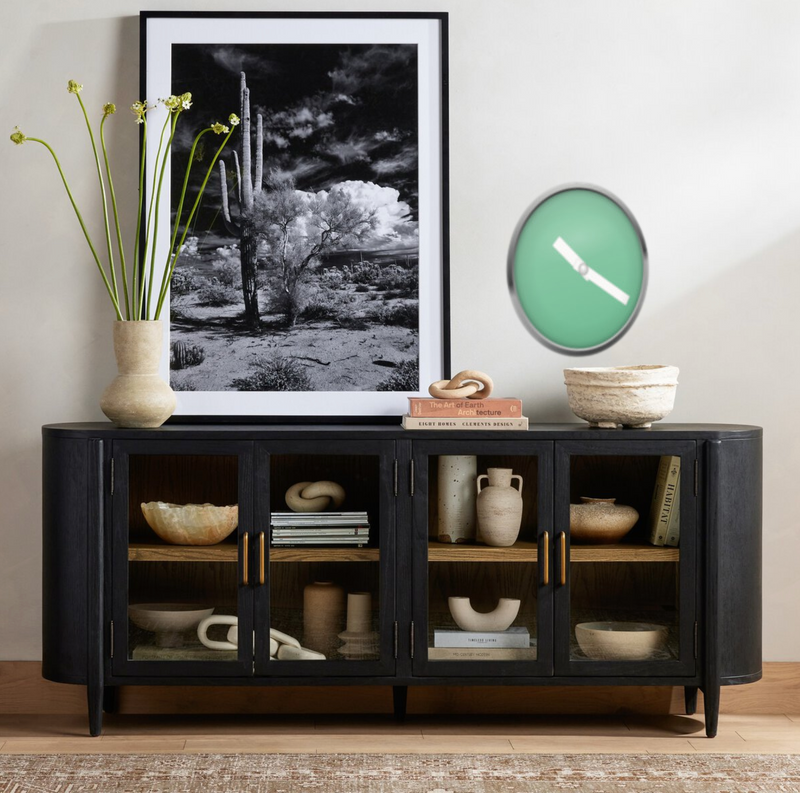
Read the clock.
10:20
